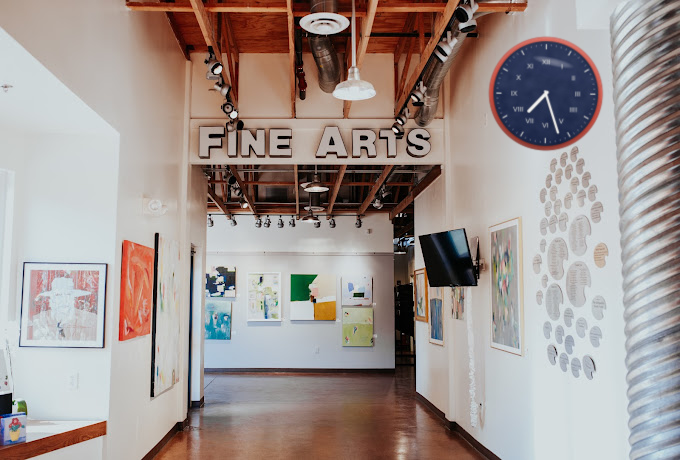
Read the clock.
7:27
